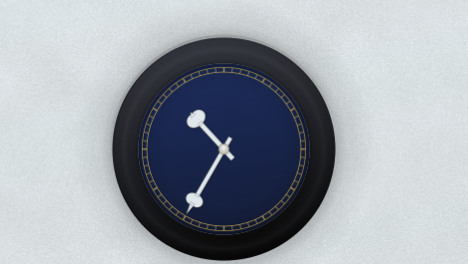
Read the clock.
10:35
